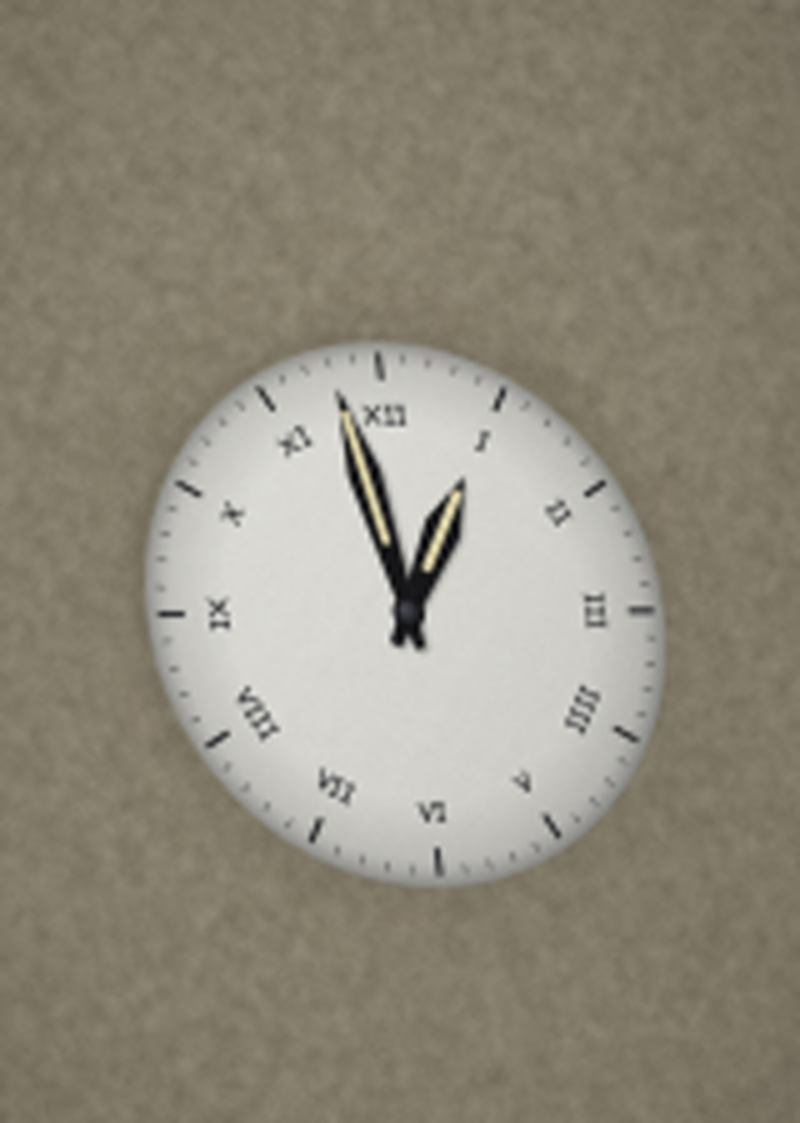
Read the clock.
12:58
